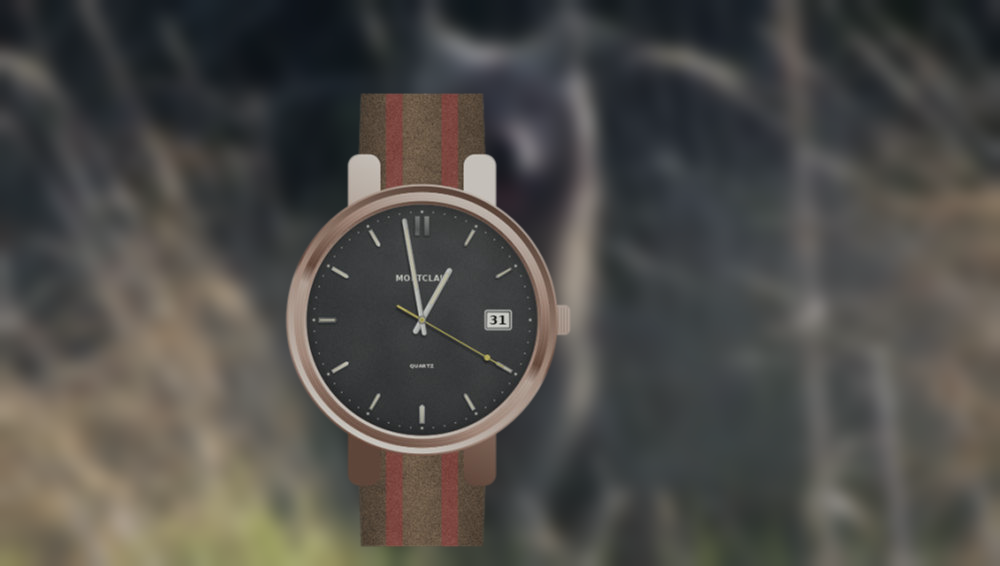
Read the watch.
12:58:20
